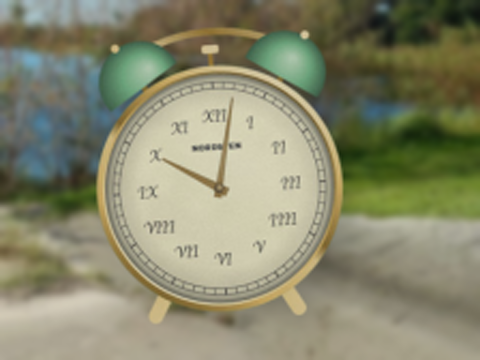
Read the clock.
10:02
